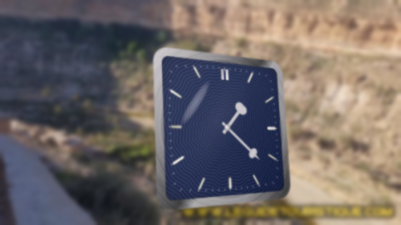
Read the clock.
1:22
